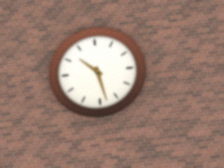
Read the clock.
10:28
